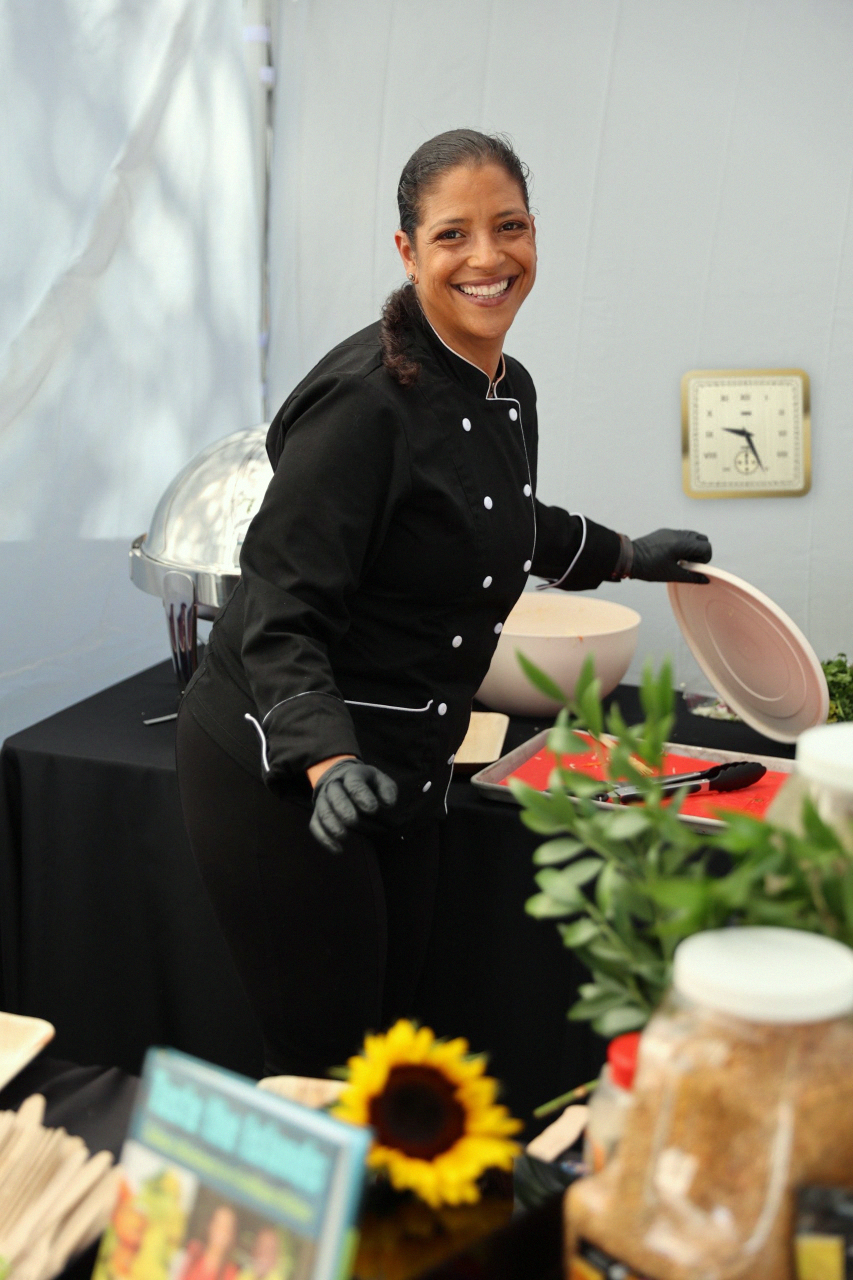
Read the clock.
9:26
